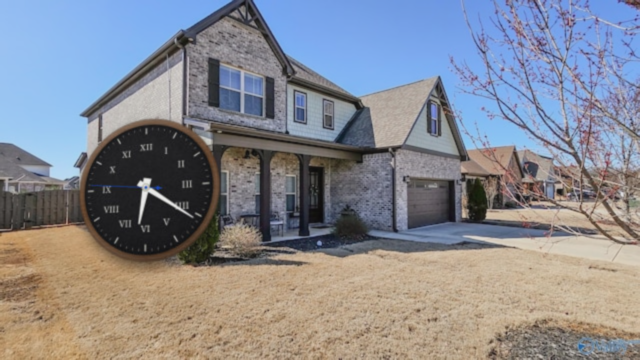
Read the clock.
6:20:46
